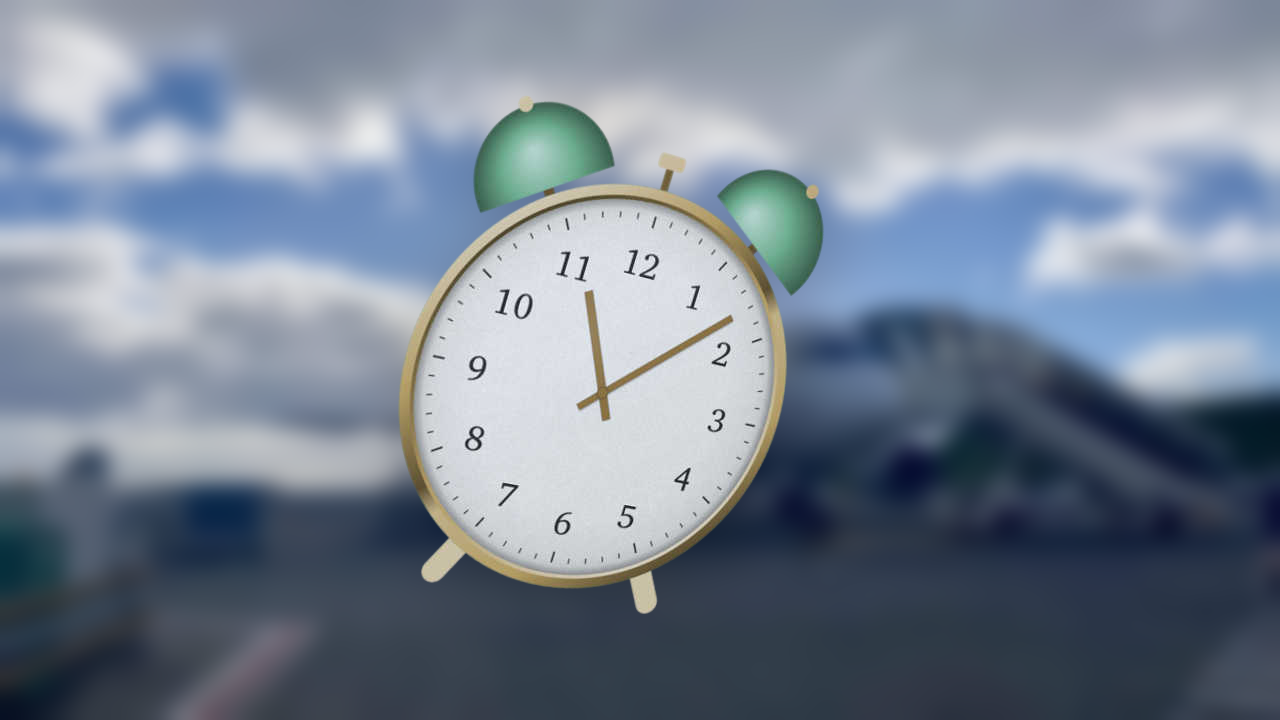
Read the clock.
11:08
